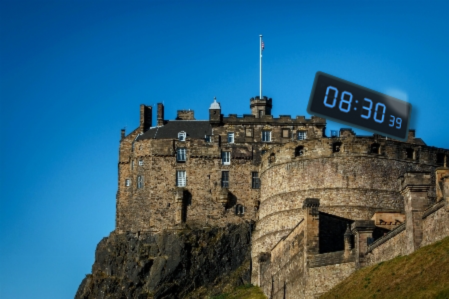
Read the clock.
8:30:39
